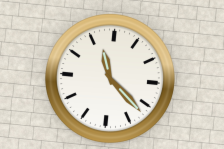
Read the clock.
11:22
